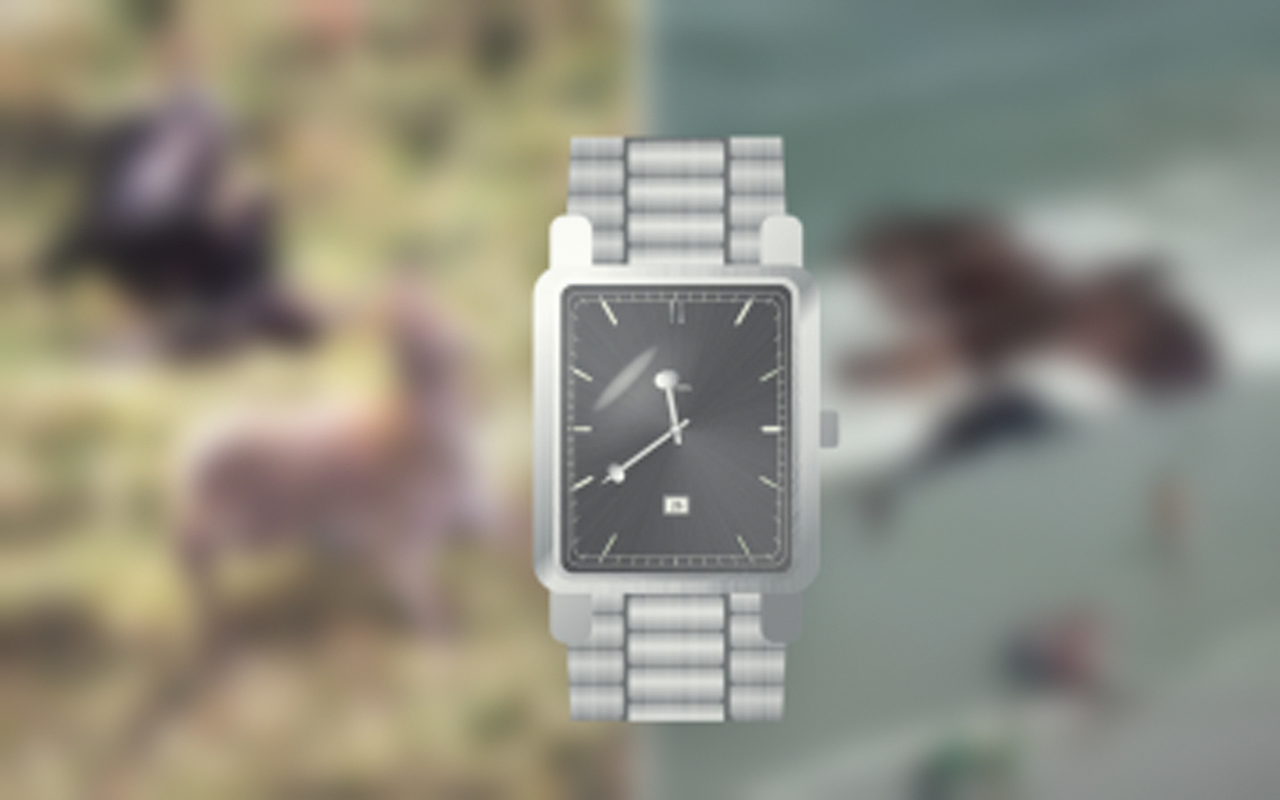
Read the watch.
11:39
